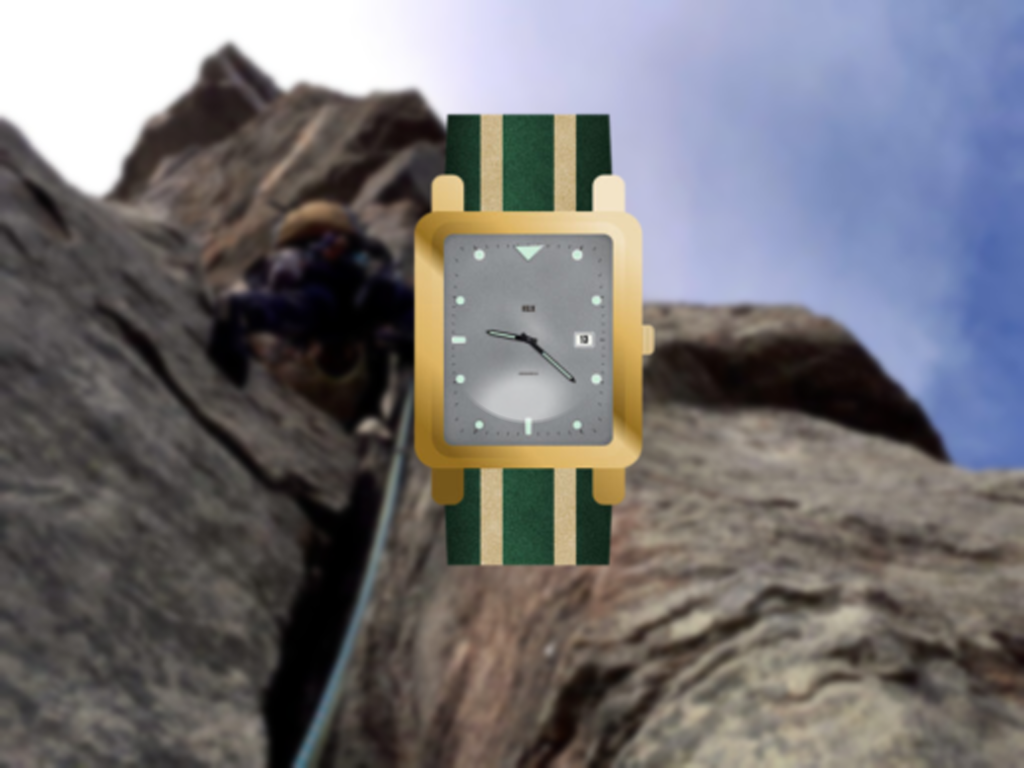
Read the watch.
9:22
